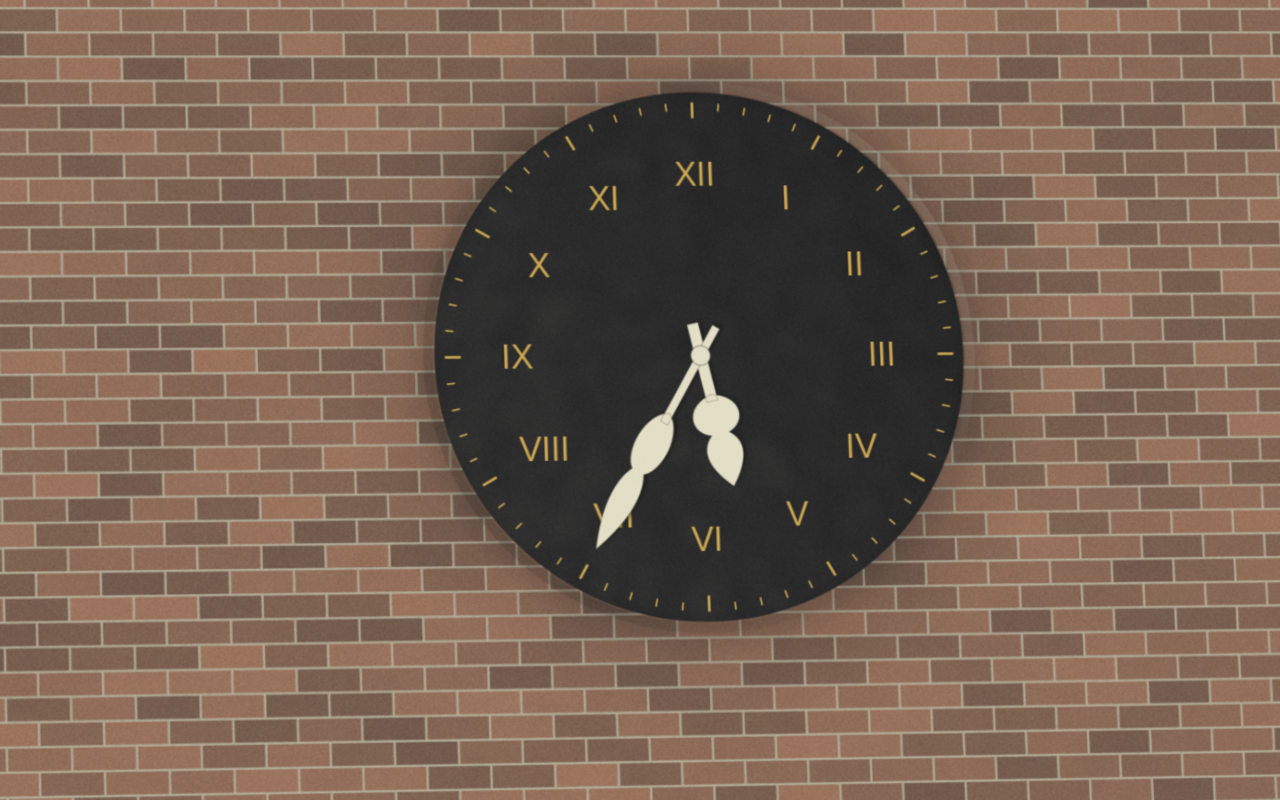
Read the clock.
5:35
